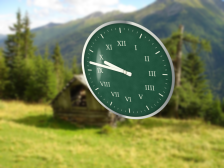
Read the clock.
9:47
